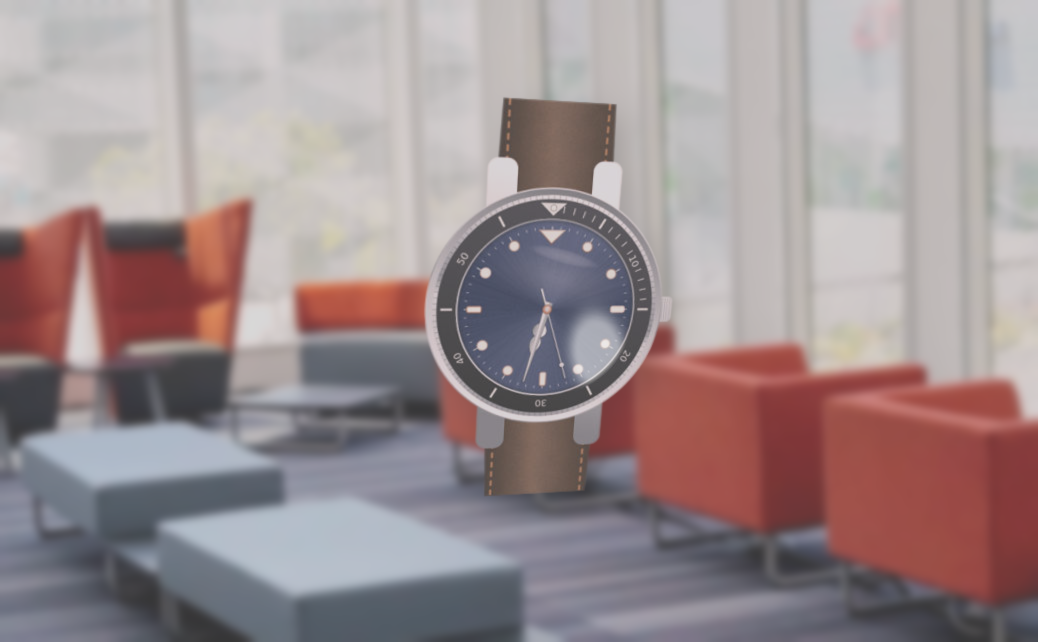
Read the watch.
6:32:27
